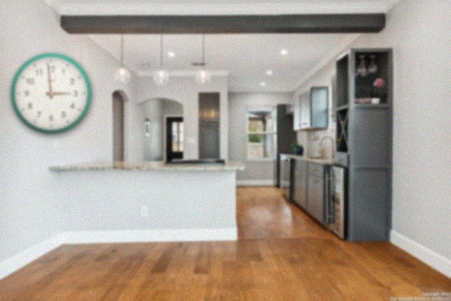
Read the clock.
2:59
